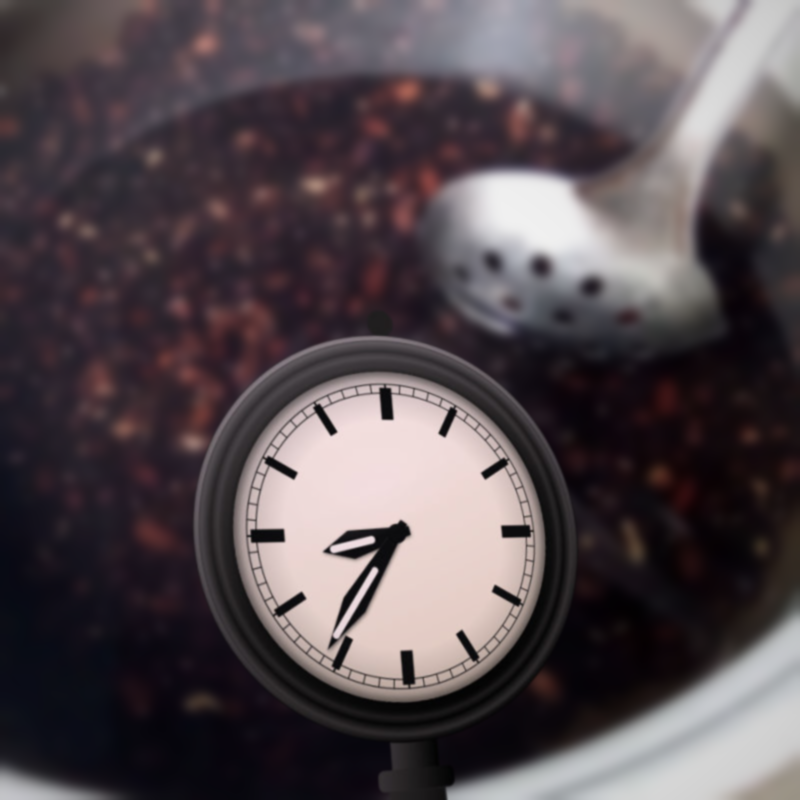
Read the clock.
8:36
